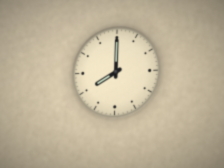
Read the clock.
8:00
